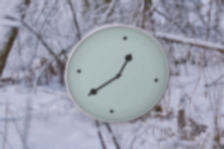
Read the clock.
12:38
